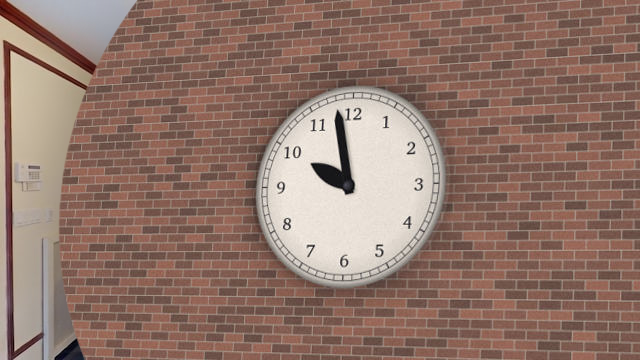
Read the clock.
9:58
